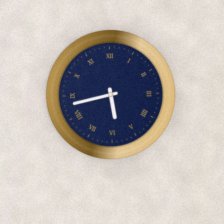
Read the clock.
5:43
